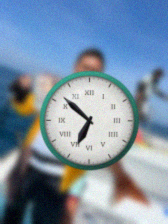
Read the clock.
6:52
